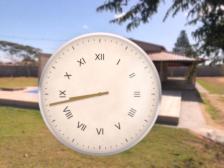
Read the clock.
8:43
